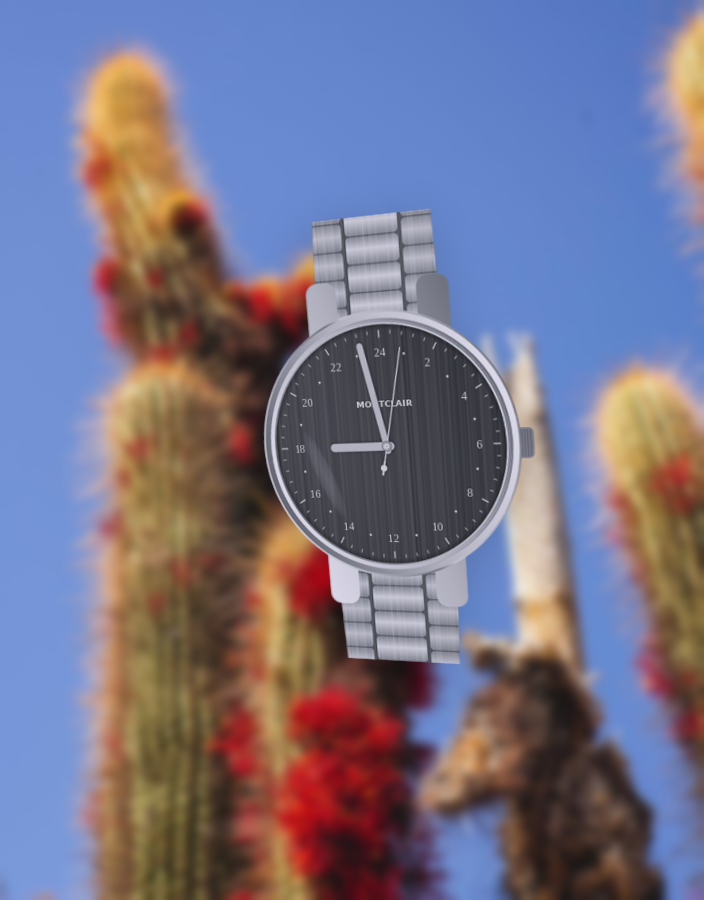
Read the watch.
17:58:02
